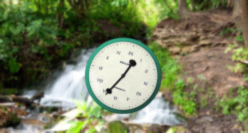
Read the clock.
12:34
